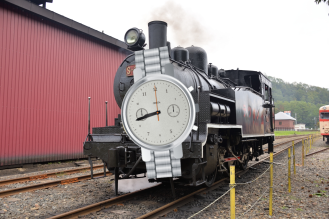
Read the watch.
8:43
